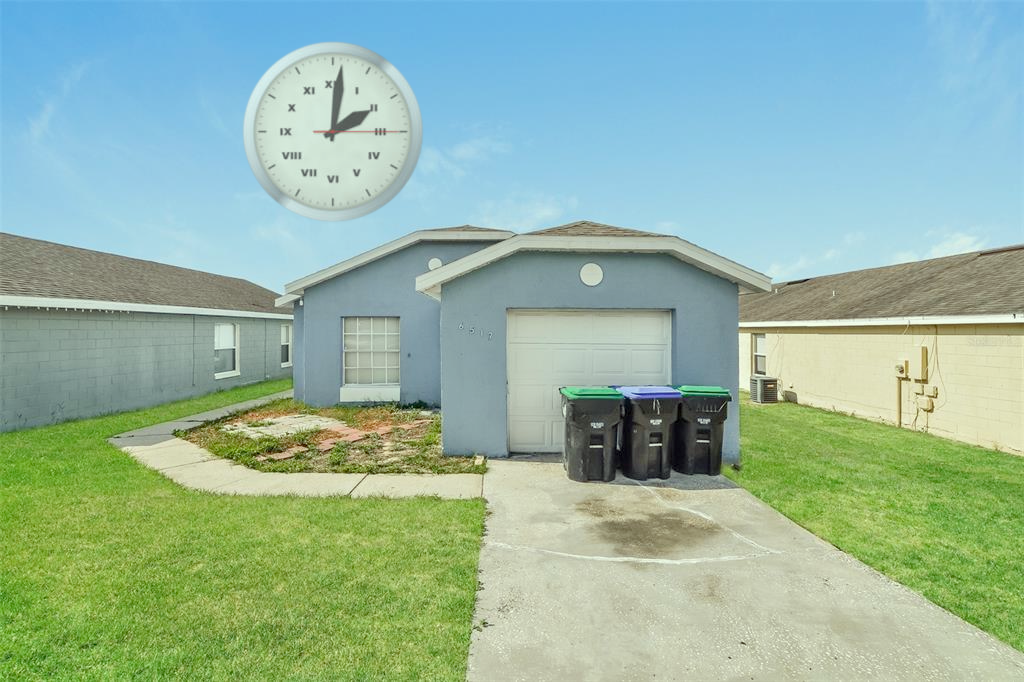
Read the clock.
2:01:15
